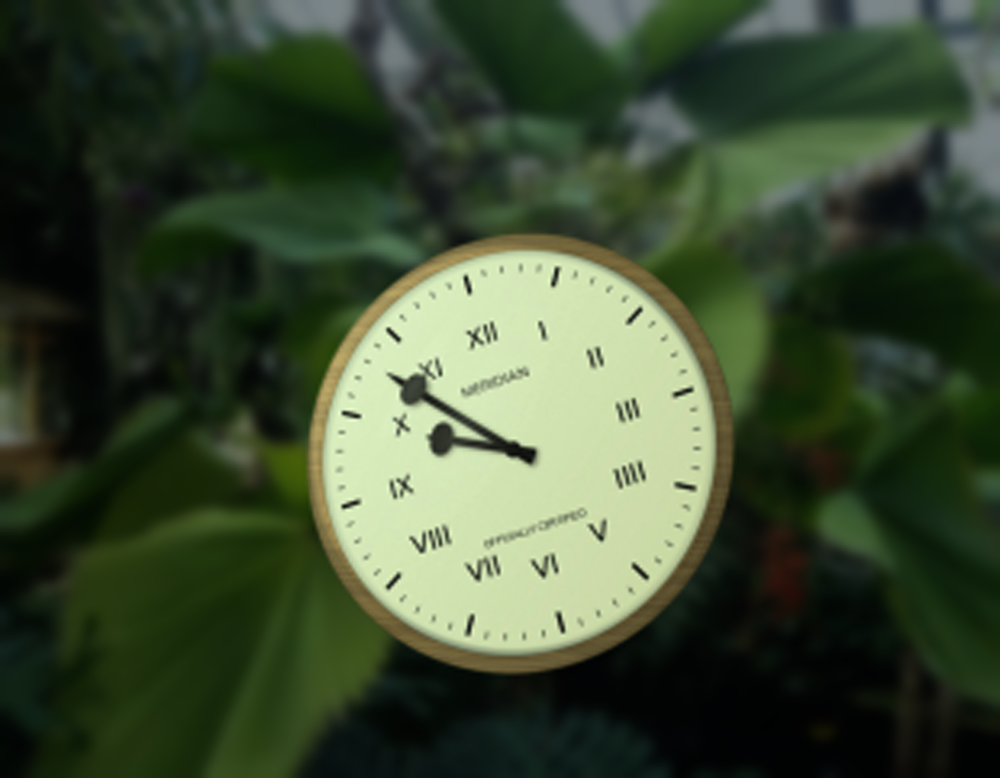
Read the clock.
9:53
